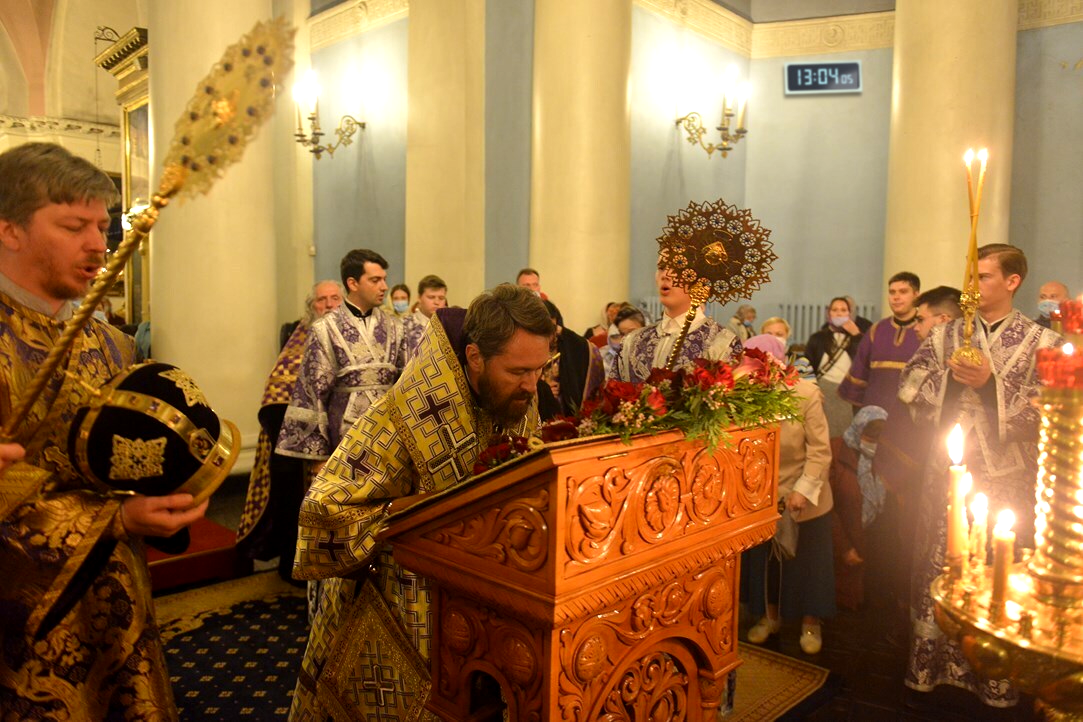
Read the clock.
13:04
